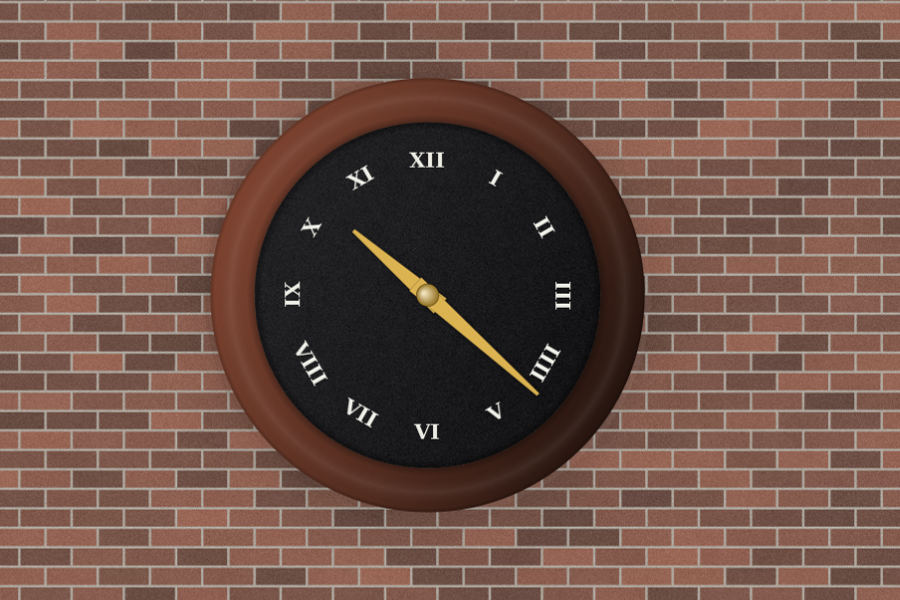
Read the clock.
10:22
